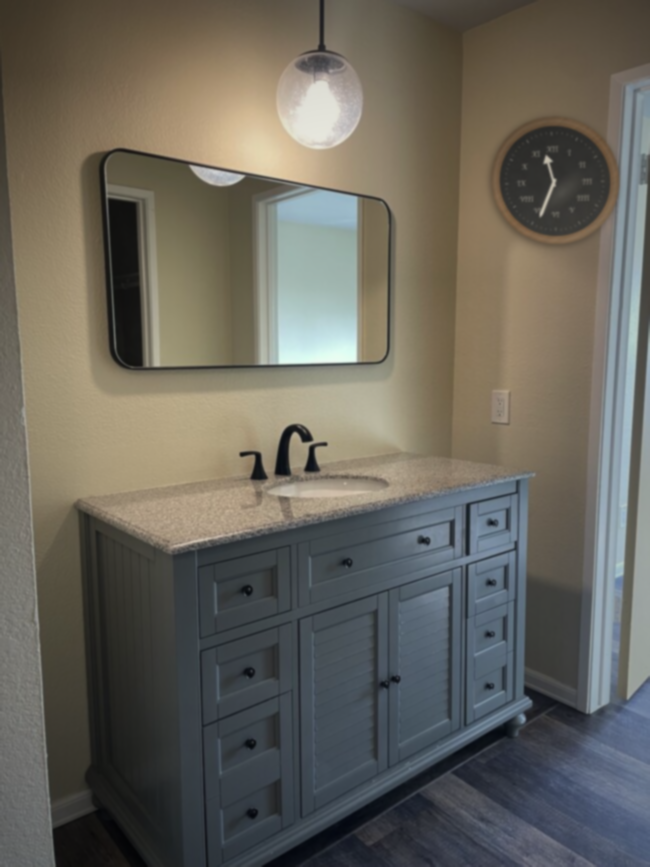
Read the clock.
11:34
